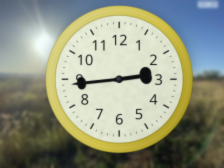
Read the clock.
2:44
